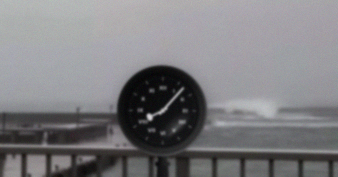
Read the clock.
8:07
